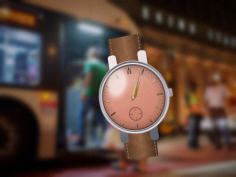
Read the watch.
1:04
